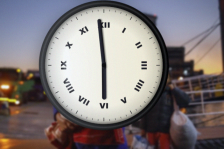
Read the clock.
5:59
